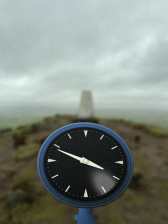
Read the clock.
3:49
